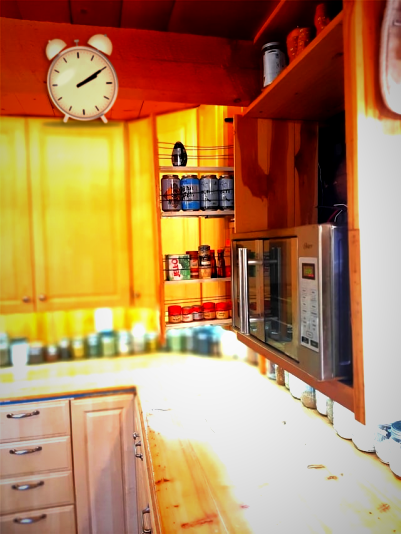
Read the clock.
2:10
